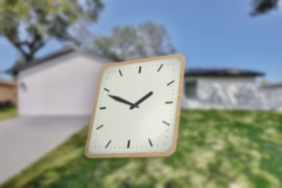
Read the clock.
1:49
